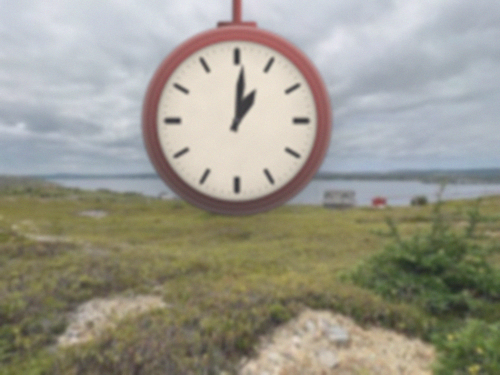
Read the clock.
1:01
